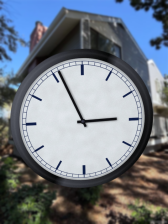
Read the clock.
2:56
